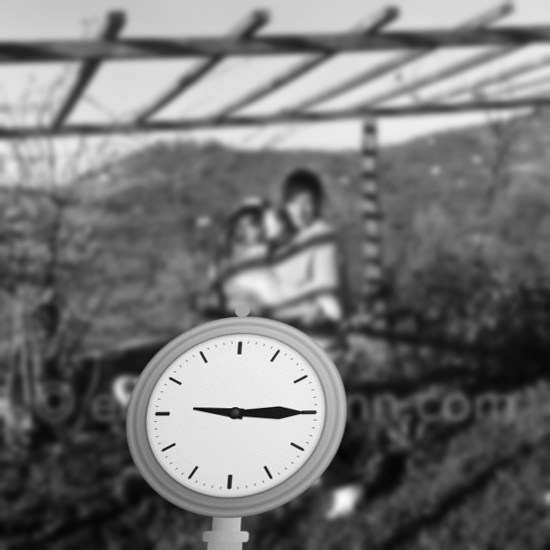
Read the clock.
9:15
